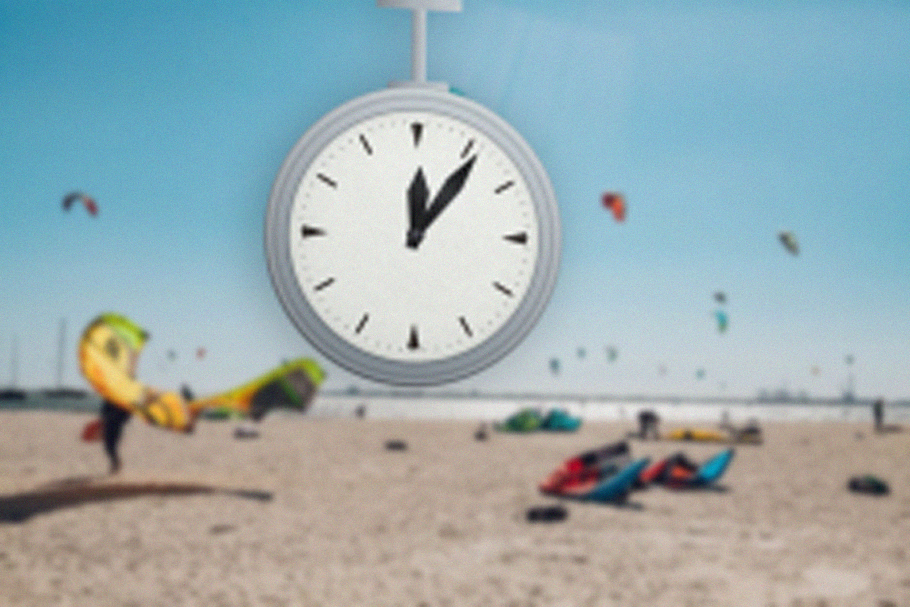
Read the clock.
12:06
